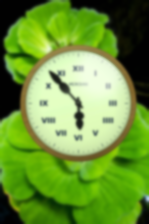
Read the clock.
5:53
